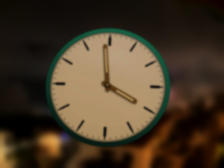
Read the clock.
3:59
